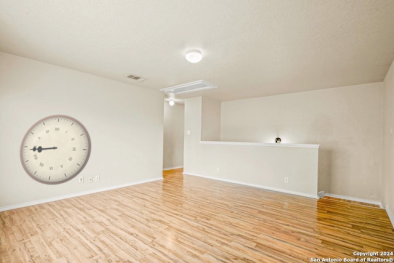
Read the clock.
8:44
